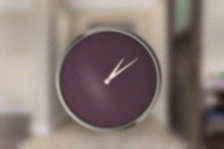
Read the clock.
1:09
